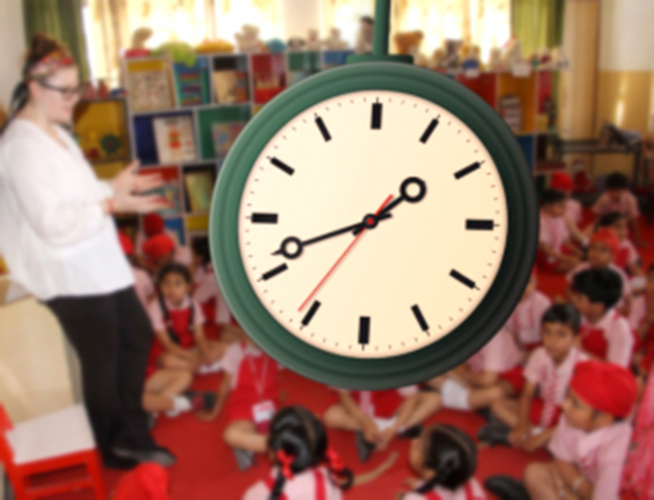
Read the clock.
1:41:36
